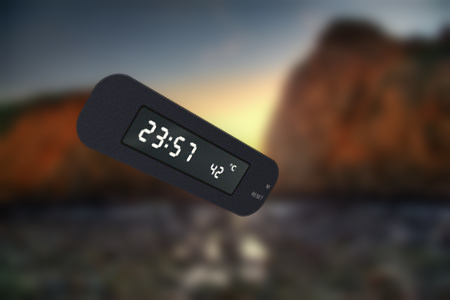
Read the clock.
23:57
